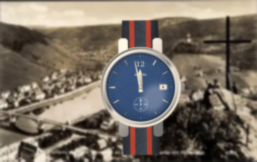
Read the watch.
11:58
